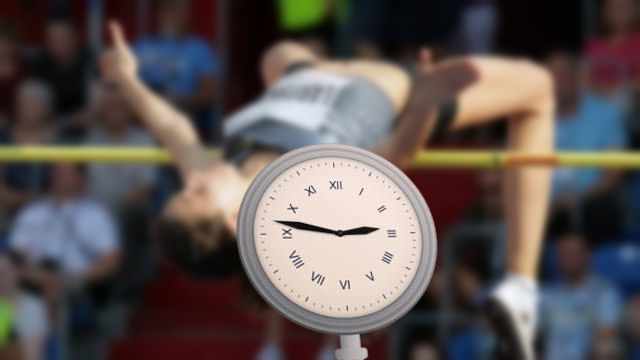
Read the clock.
2:47
